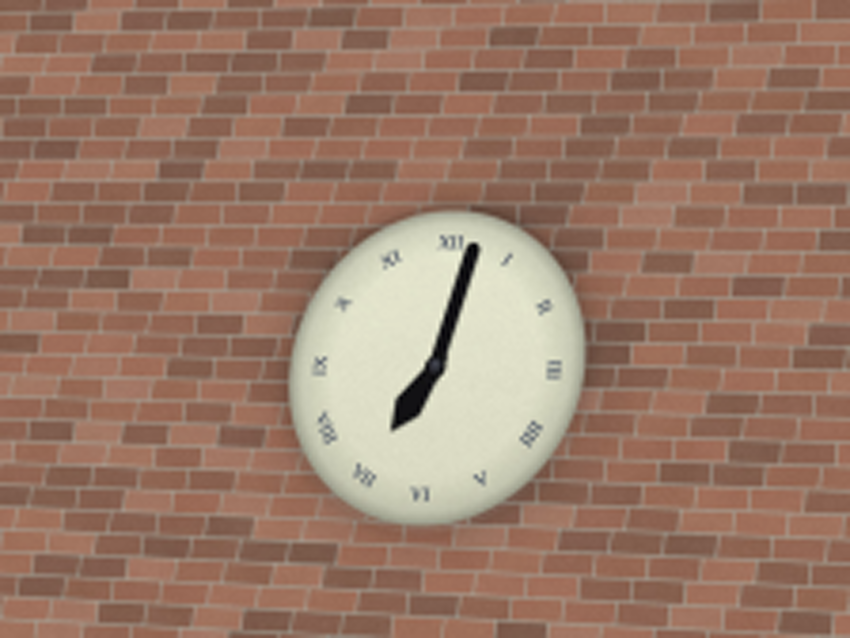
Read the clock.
7:02
